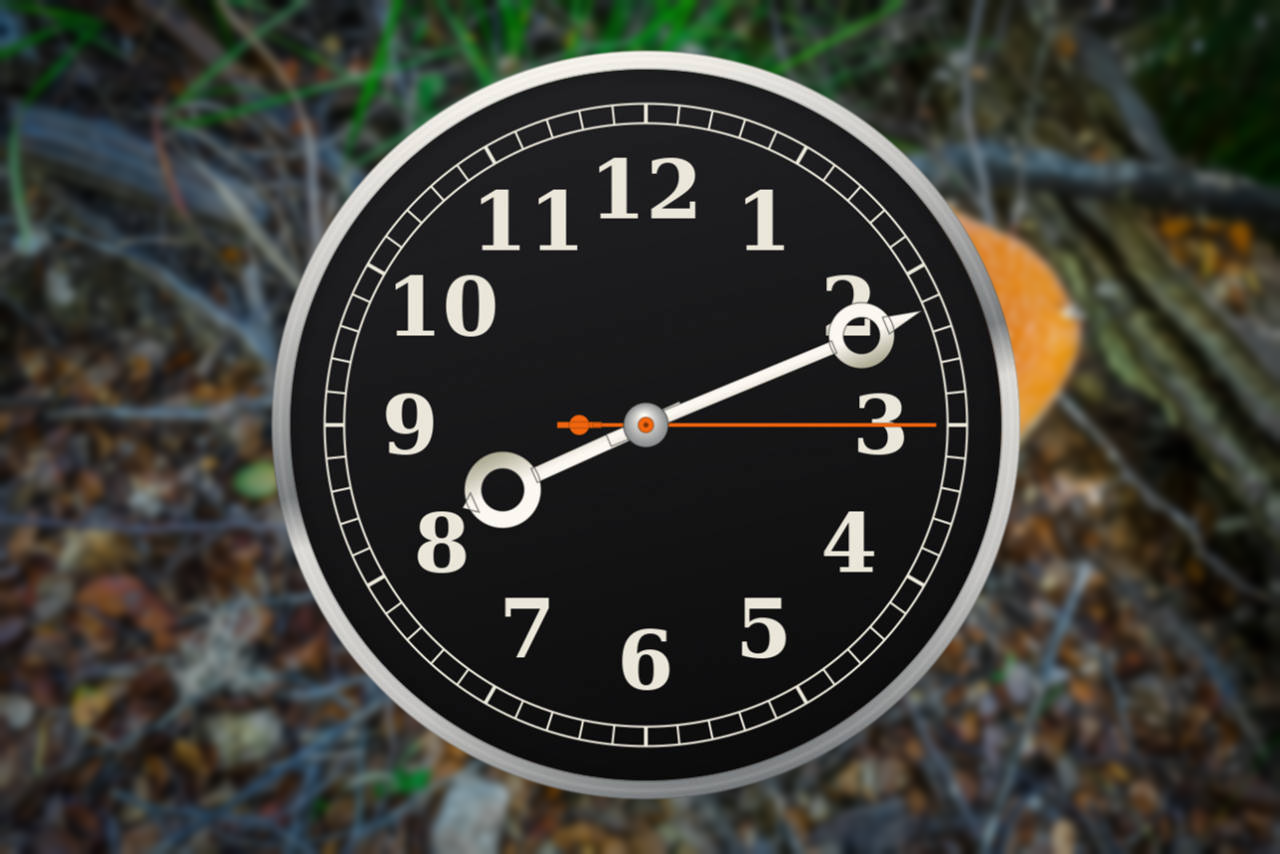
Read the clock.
8:11:15
